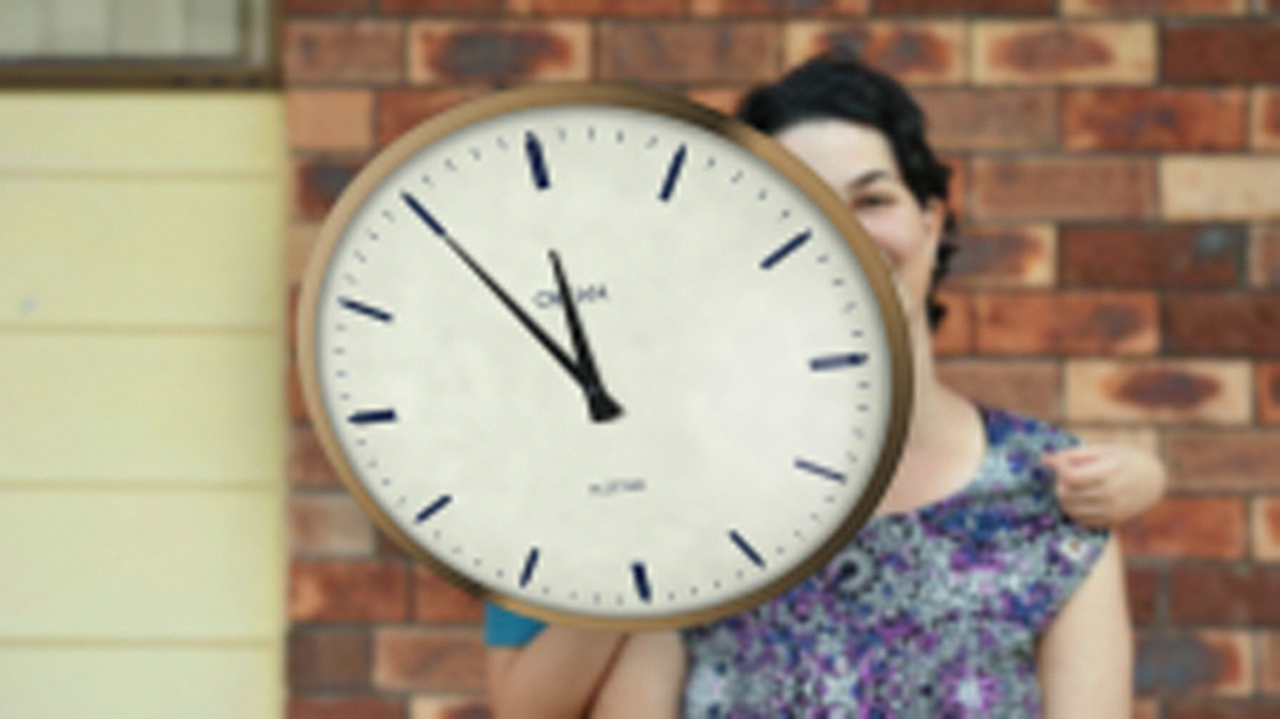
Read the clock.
11:55
